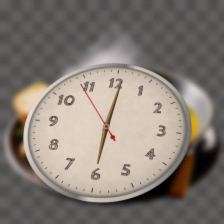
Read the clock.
6:00:54
